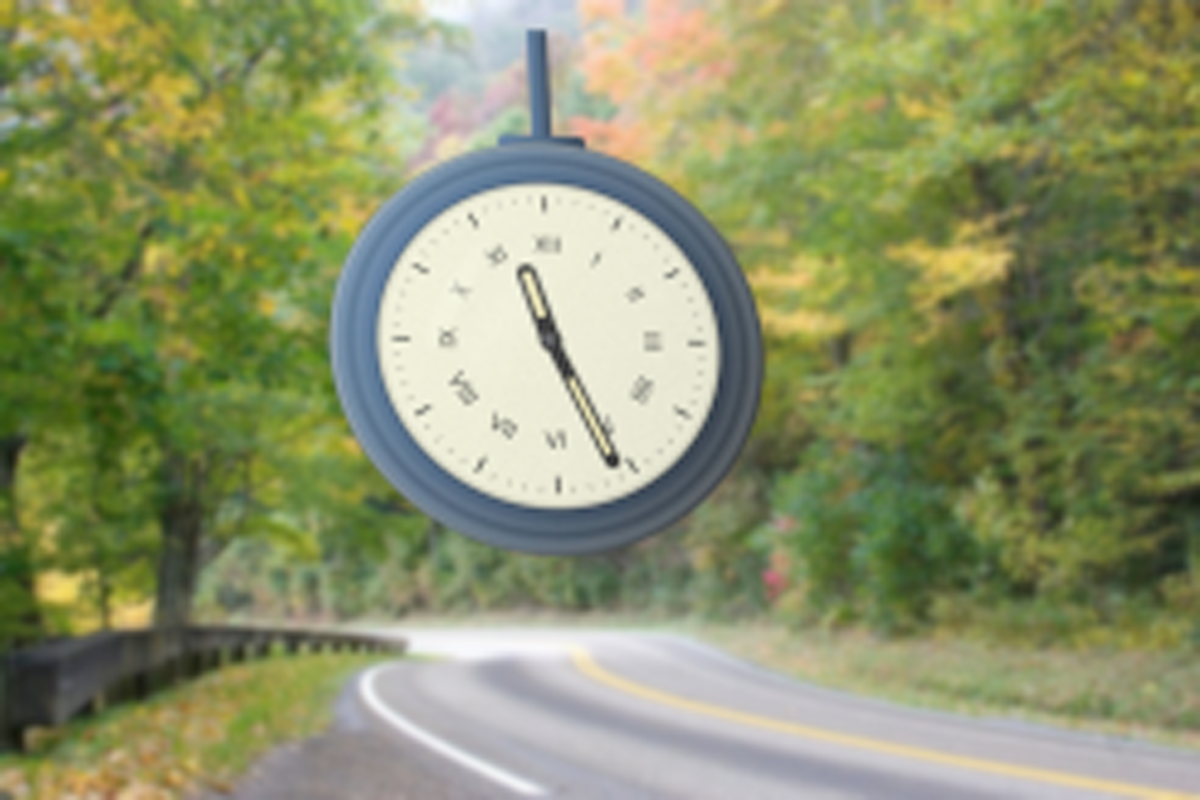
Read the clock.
11:26
